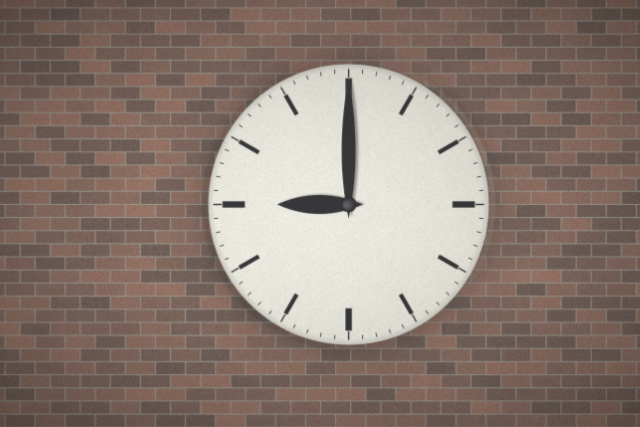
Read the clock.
9:00
